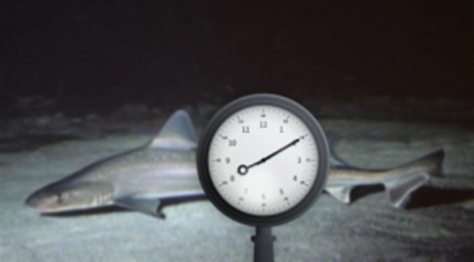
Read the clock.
8:10
